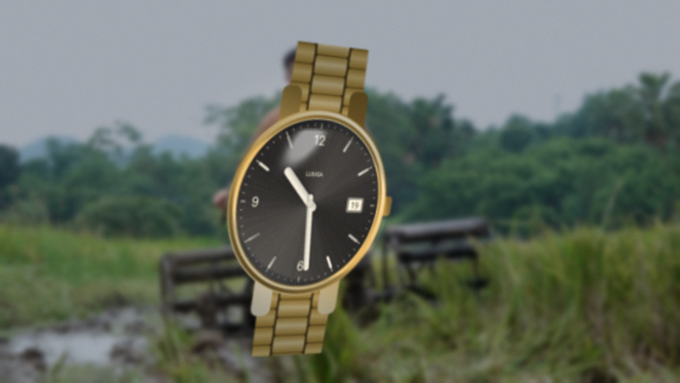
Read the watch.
10:29
